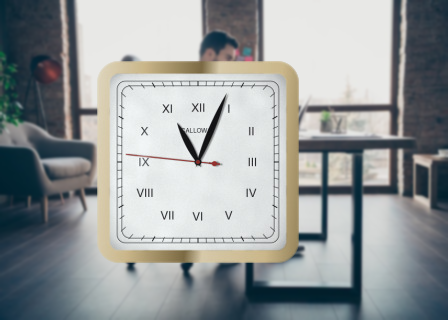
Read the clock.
11:03:46
